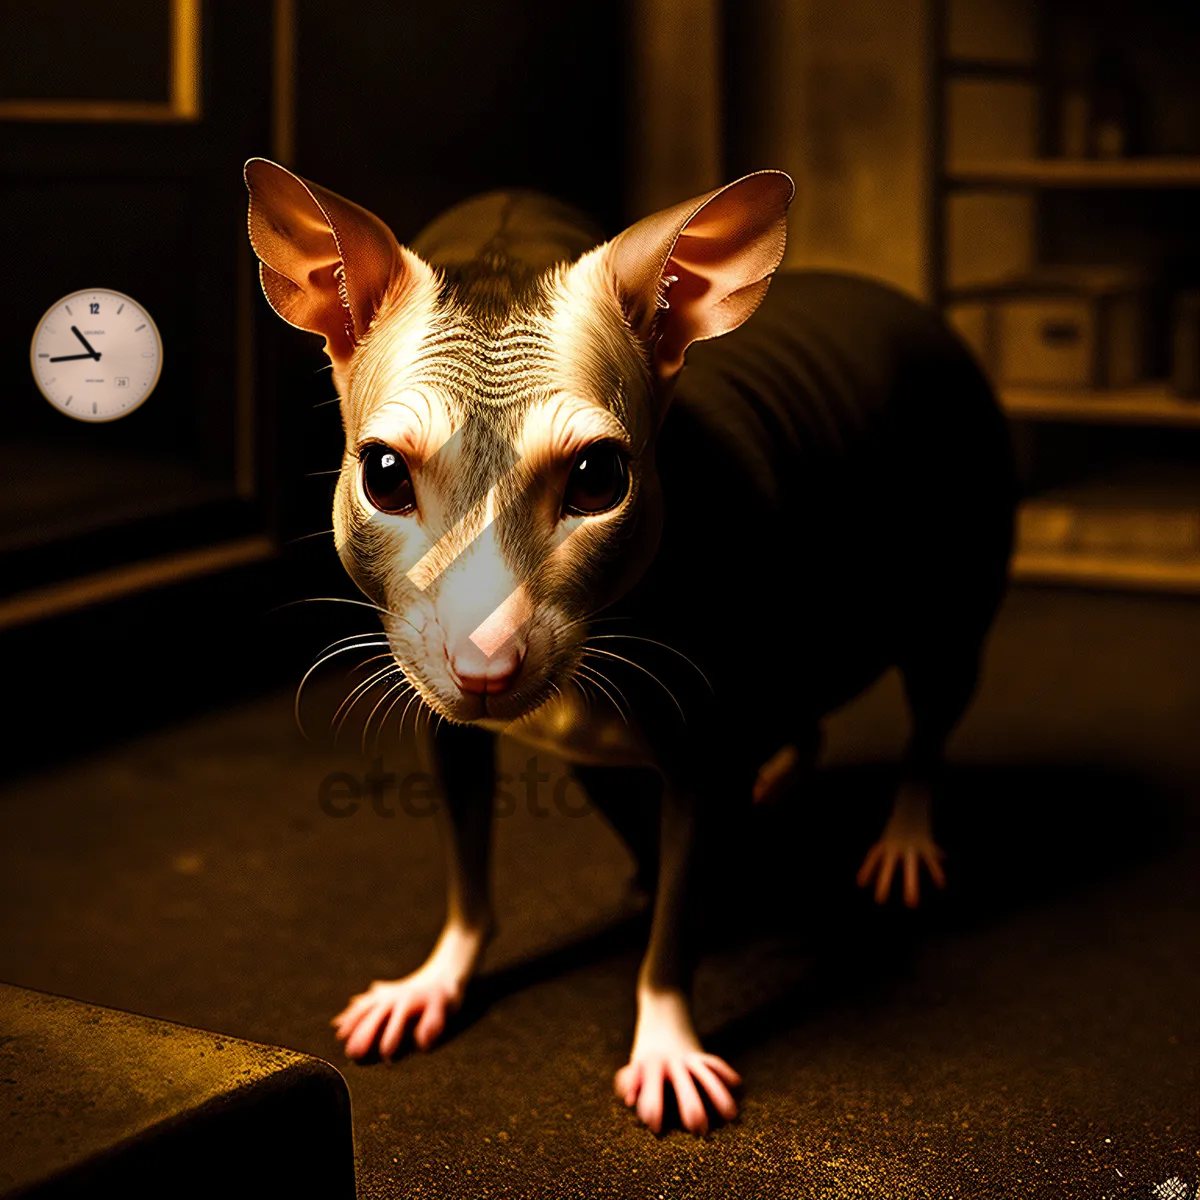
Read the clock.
10:44
